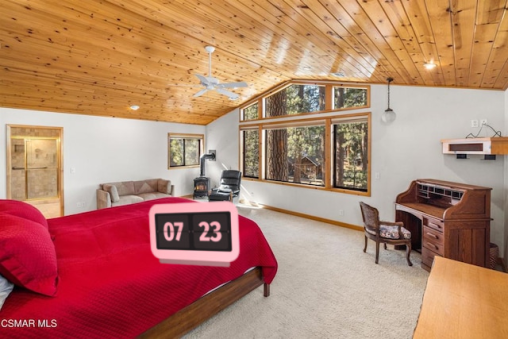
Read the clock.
7:23
